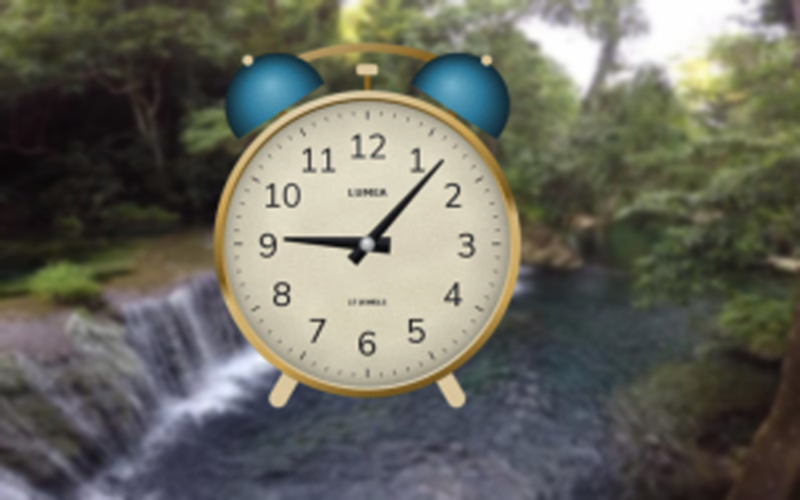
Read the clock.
9:07
